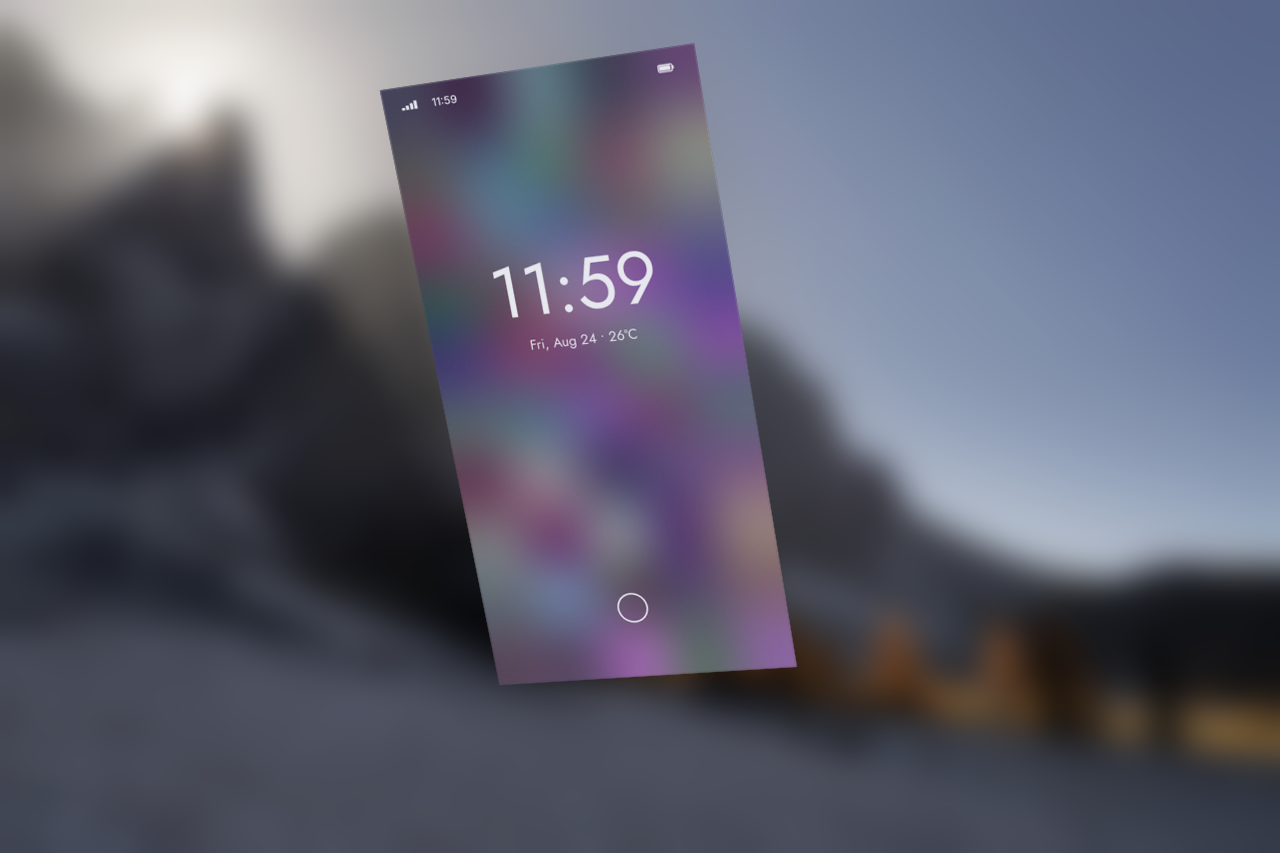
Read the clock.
11:59
